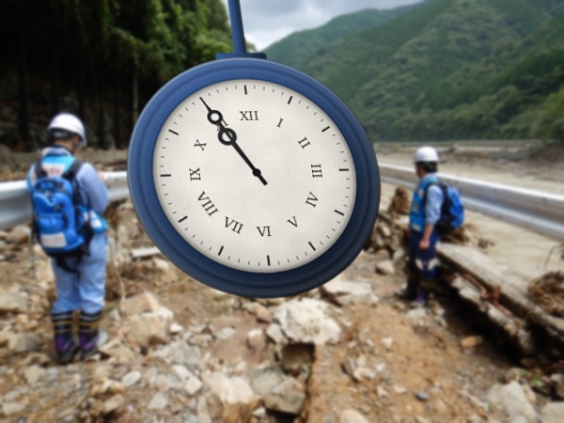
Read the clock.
10:55
